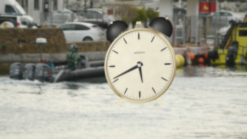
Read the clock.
5:41
